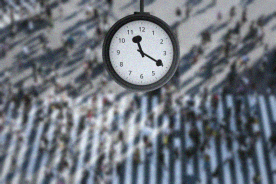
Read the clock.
11:20
